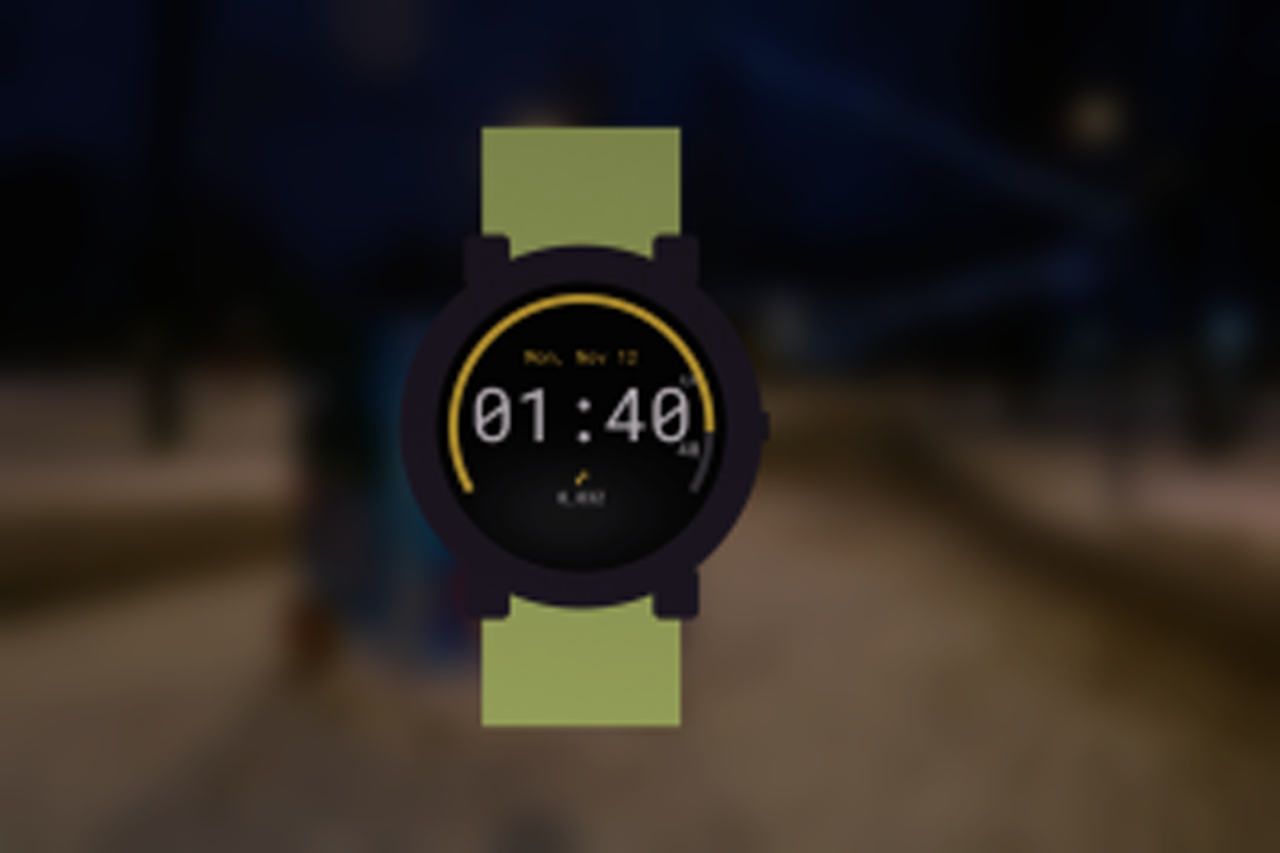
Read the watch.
1:40
